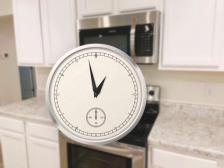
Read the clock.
12:58
